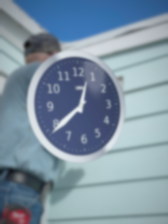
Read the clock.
12:39
